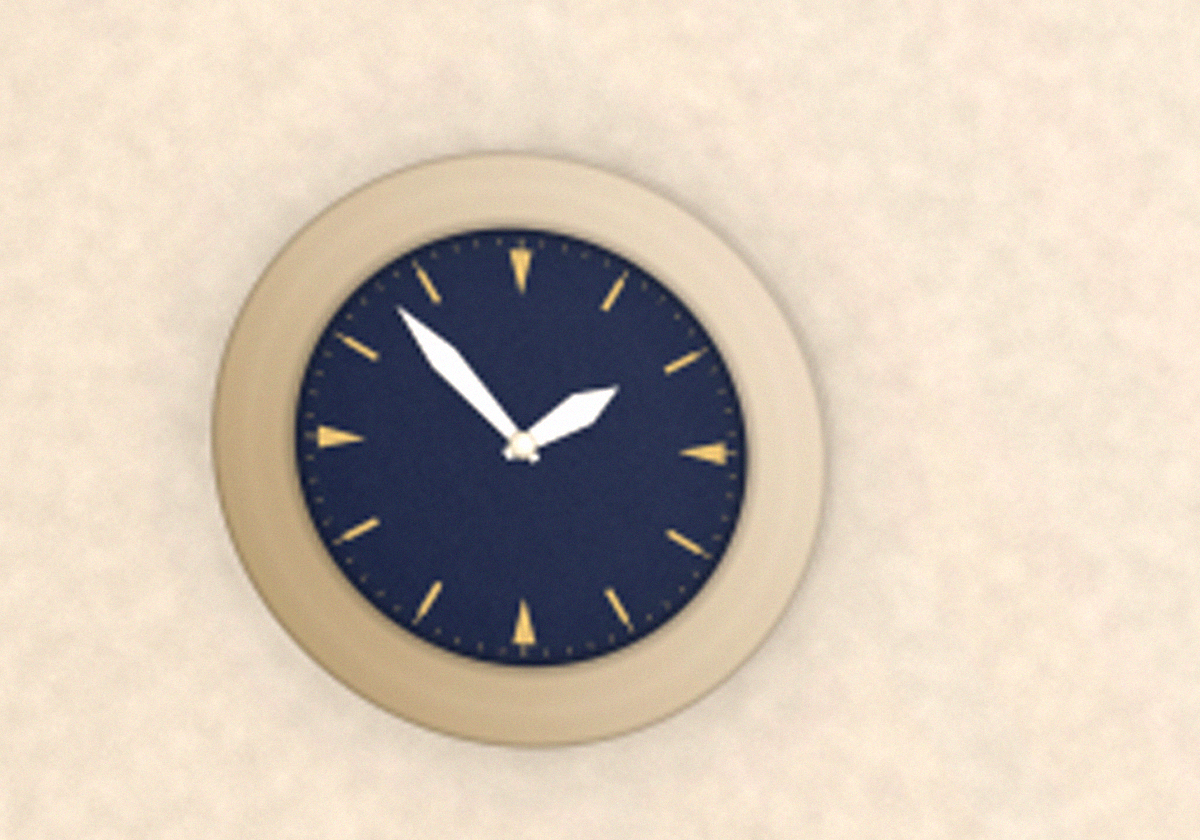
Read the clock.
1:53
